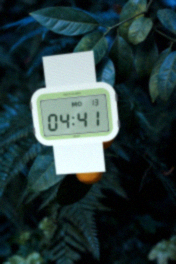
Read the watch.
4:41
